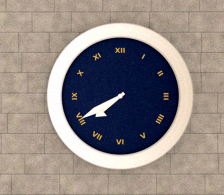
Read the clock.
7:40
